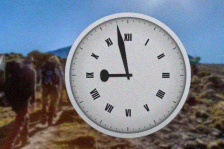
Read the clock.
8:58
